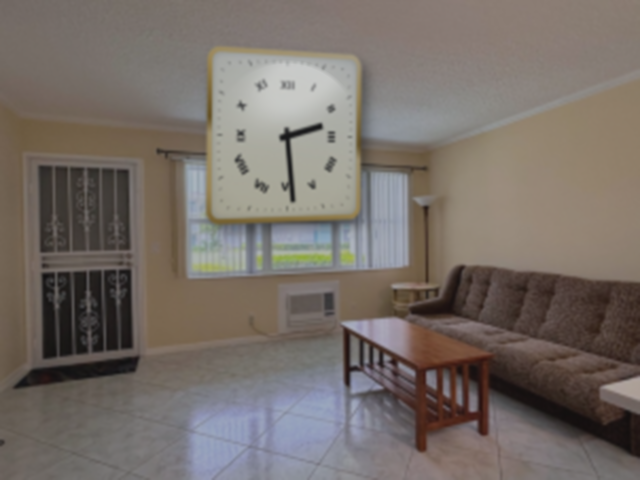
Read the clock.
2:29
